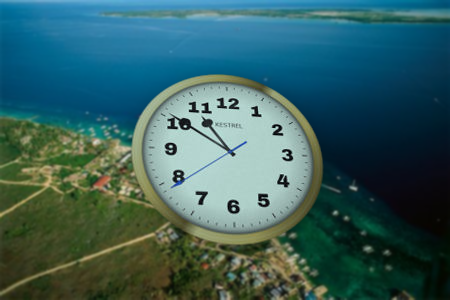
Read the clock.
10:50:39
